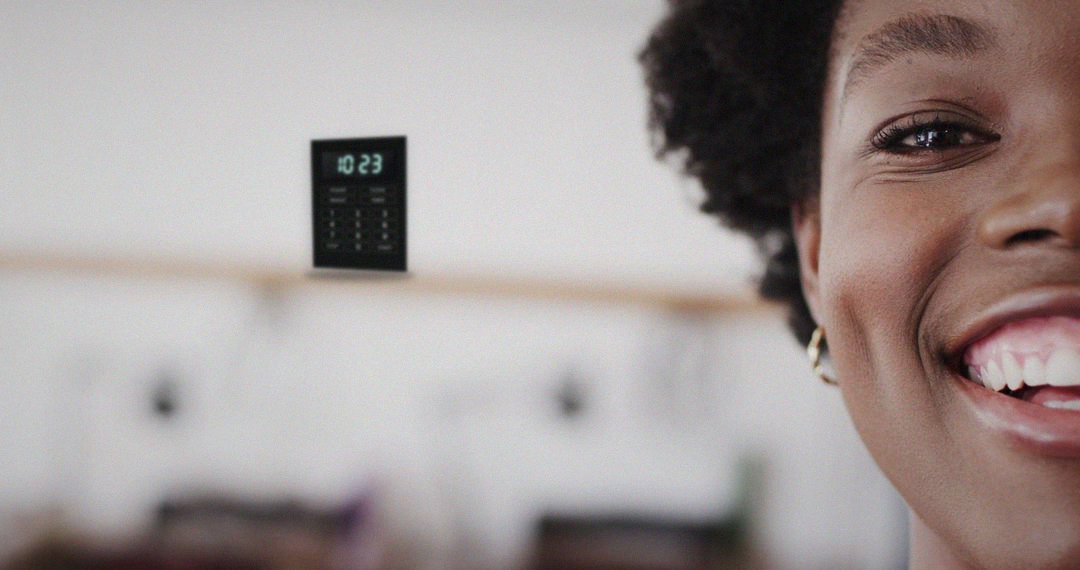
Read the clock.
10:23
